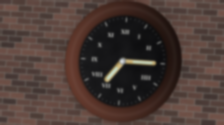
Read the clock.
7:15
